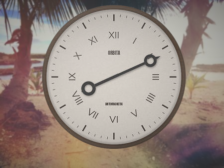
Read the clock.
8:11
